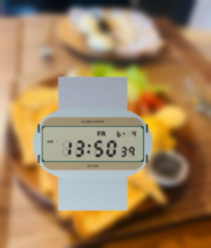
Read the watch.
13:50:39
